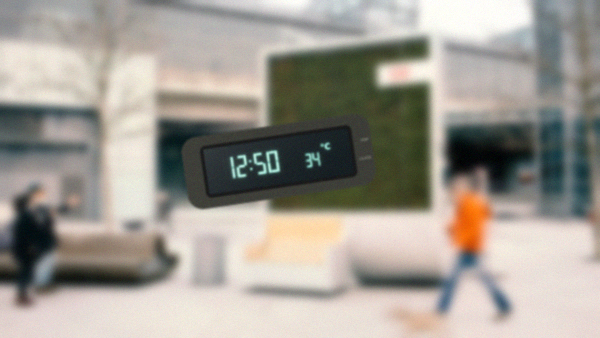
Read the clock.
12:50
